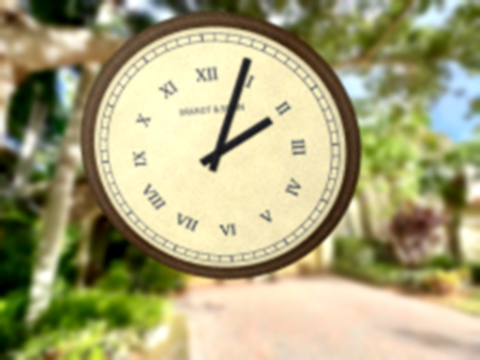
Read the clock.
2:04
